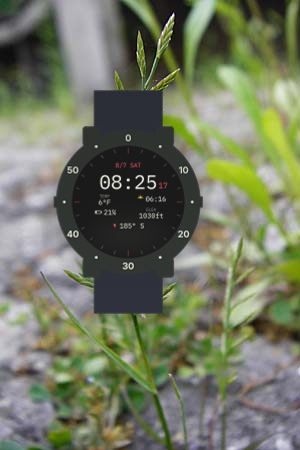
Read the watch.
8:25:17
